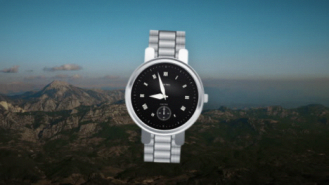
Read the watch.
8:57
